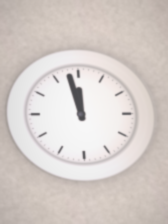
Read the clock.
11:58
